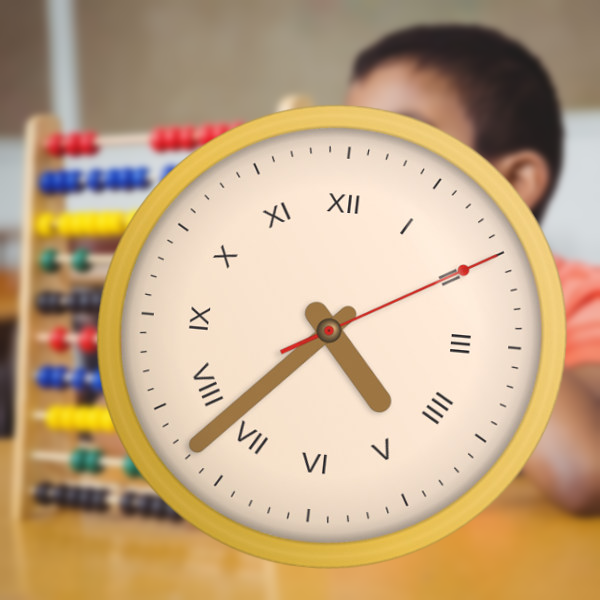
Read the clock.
4:37:10
